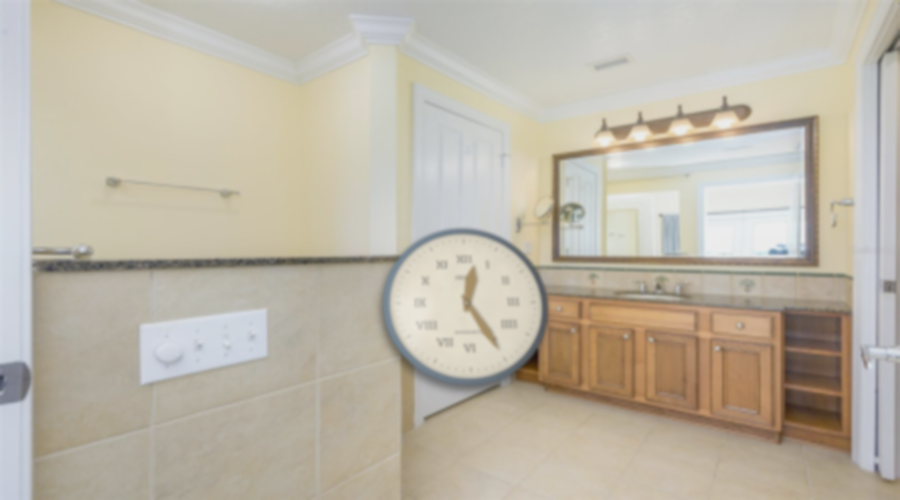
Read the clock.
12:25
